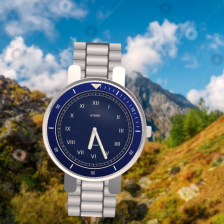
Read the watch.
6:26
